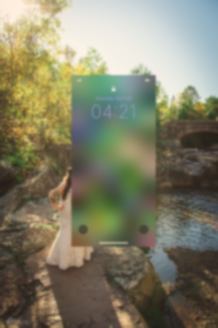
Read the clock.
4:21
